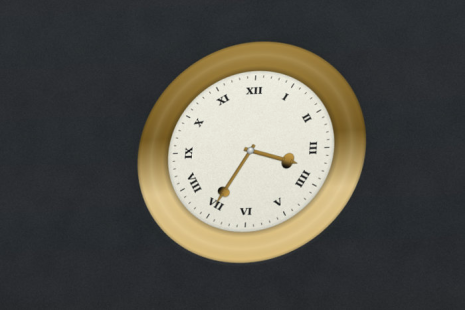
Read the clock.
3:35
